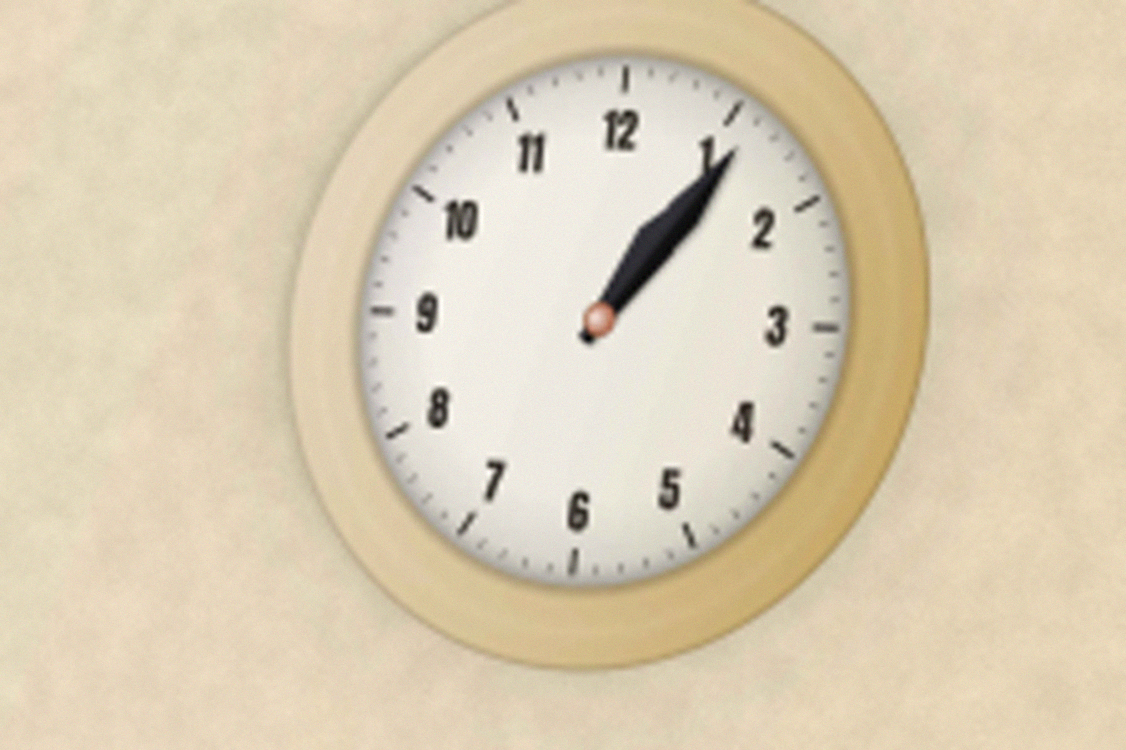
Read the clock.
1:06
